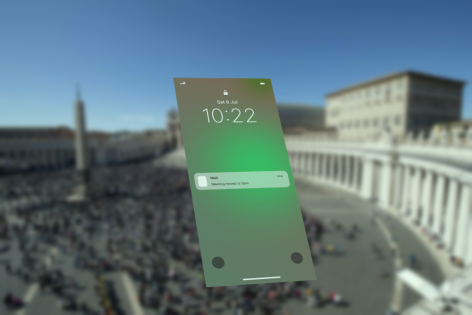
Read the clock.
10:22
